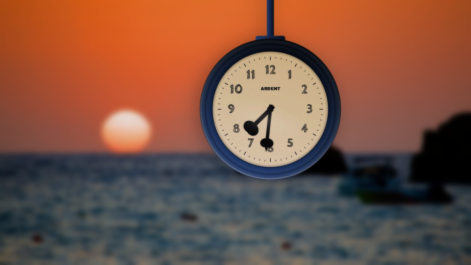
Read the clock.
7:31
